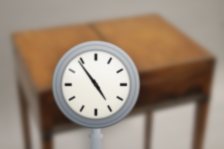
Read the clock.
4:54
